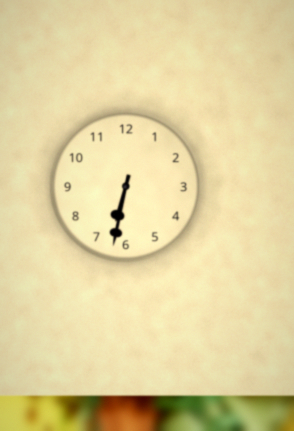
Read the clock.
6:32
